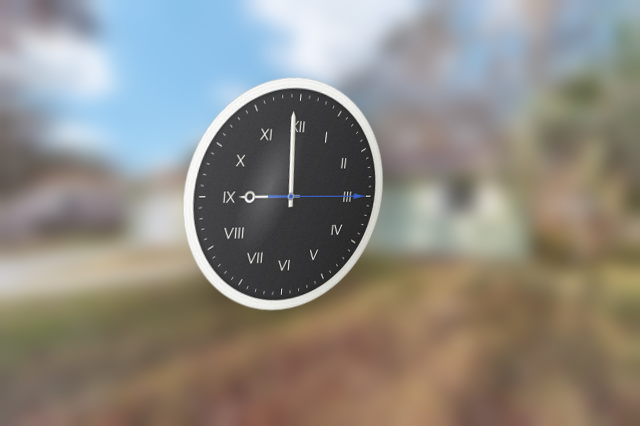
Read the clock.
8:59:15
